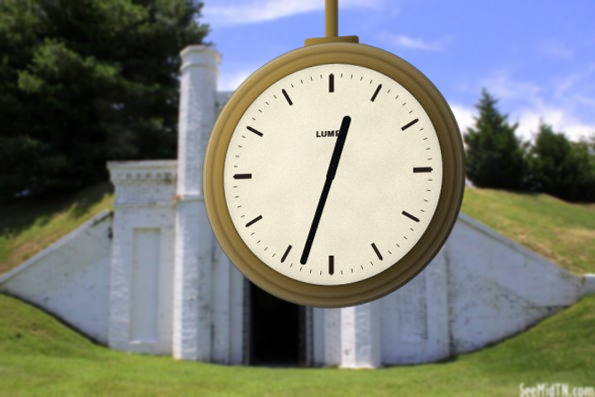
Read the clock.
12:33
